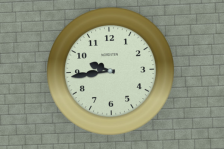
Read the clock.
9:44
